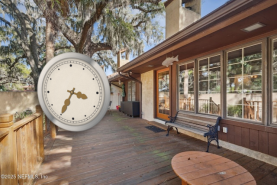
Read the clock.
3:35
